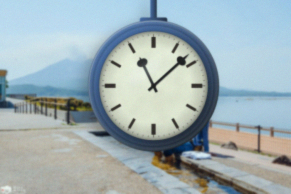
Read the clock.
11:08
